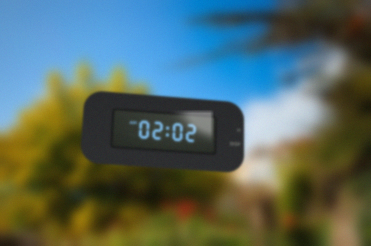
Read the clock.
2:02
